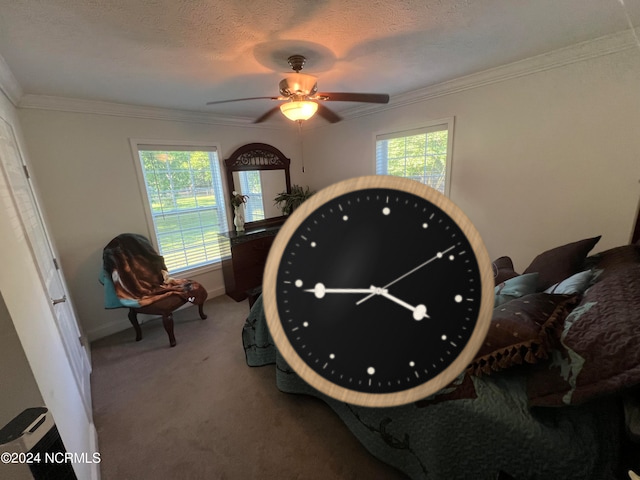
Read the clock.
3:44:09
